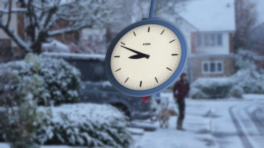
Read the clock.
8:49
